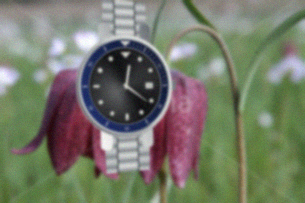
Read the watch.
12:21
